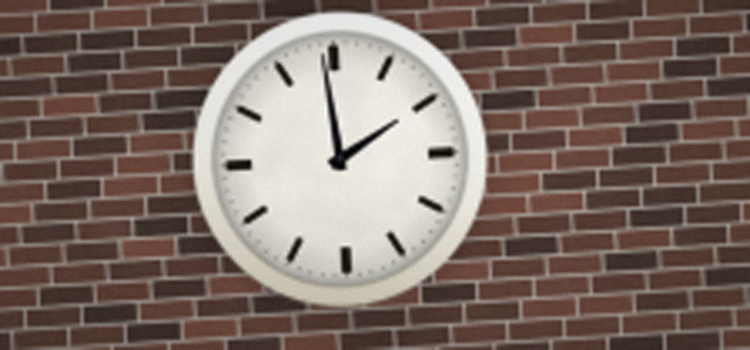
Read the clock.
1:59
